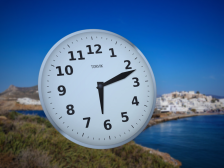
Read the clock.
6:12
